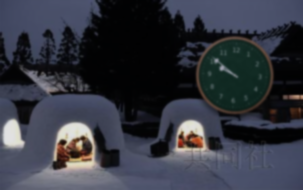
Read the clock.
9:51
